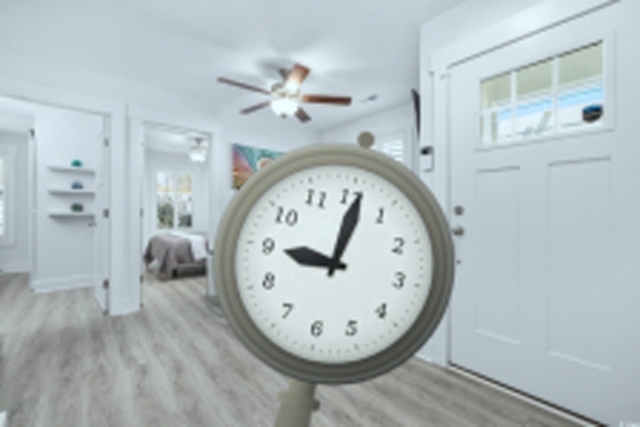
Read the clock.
9:01
